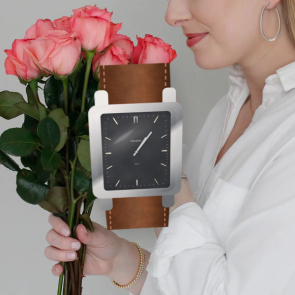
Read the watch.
1:06
